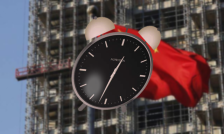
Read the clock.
12:32
